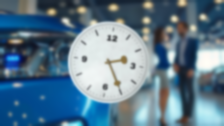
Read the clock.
2:25
